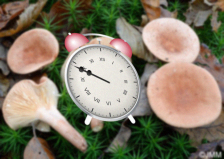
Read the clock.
9:49
